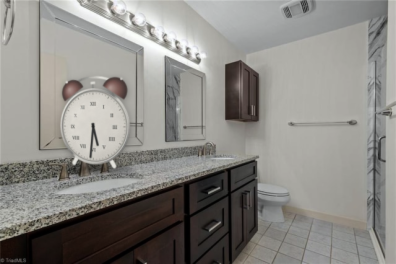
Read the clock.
5:31
